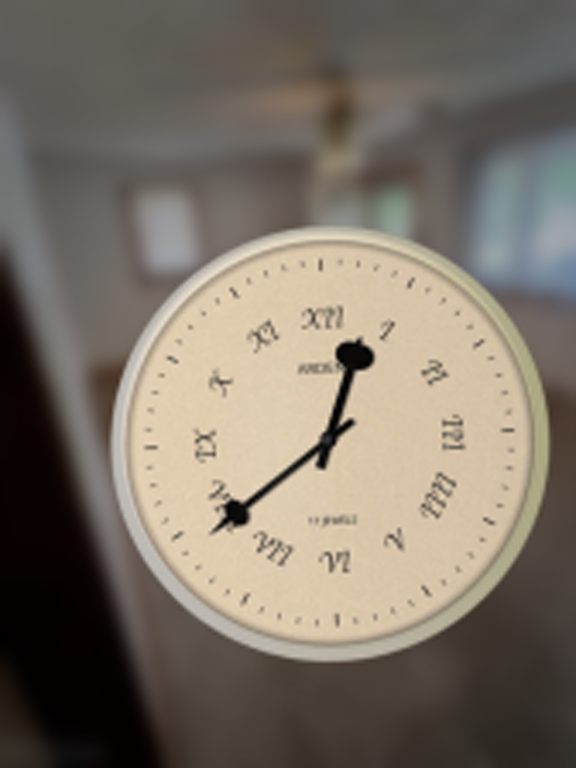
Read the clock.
12:39
